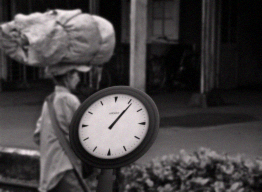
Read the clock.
1:06
